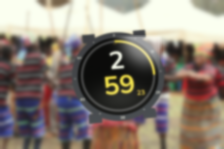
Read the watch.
2:59
